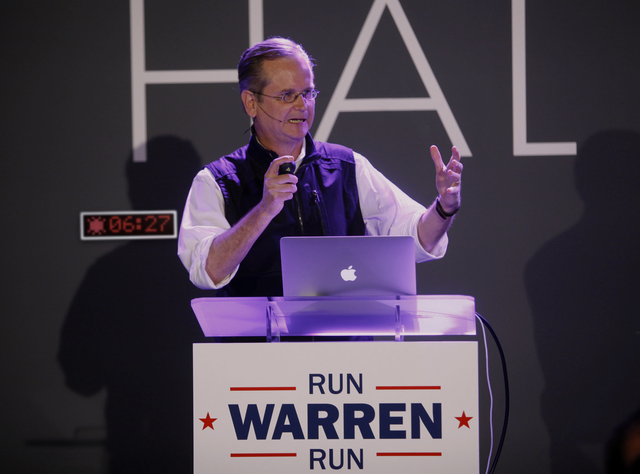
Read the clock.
6:27
